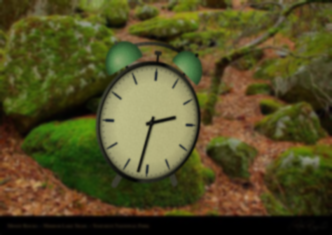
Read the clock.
2:32
